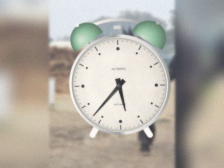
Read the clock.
5:37
